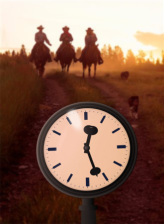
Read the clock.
12:27
